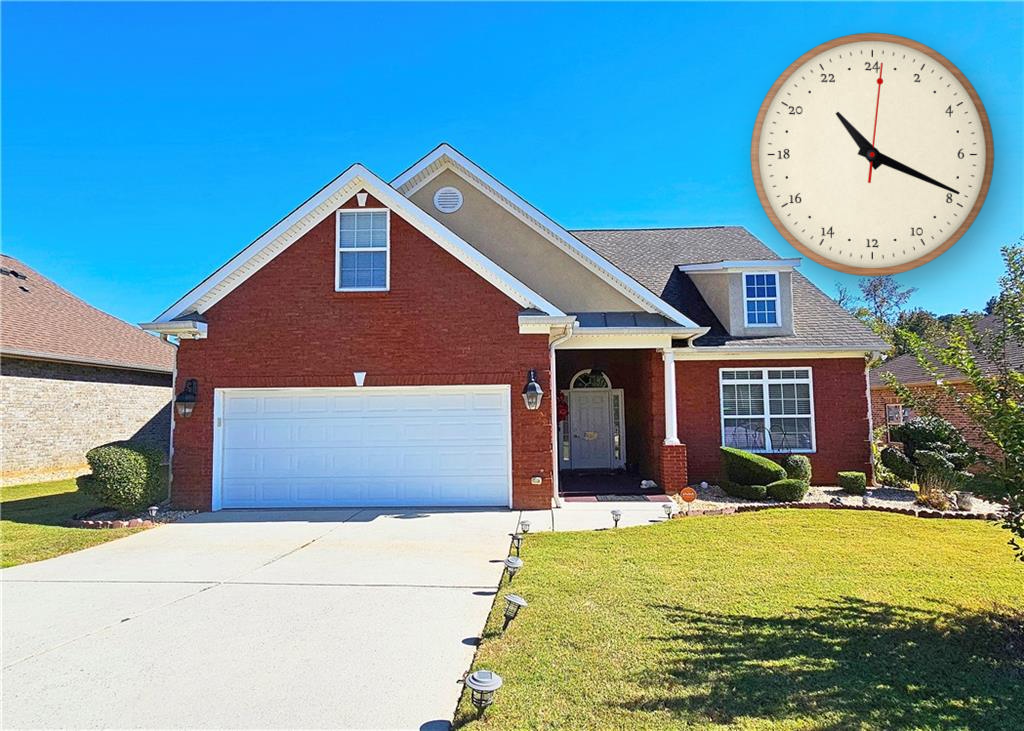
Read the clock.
21:19:01
